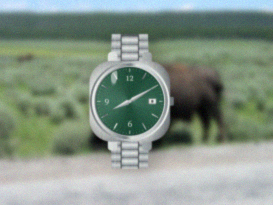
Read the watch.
8:10
